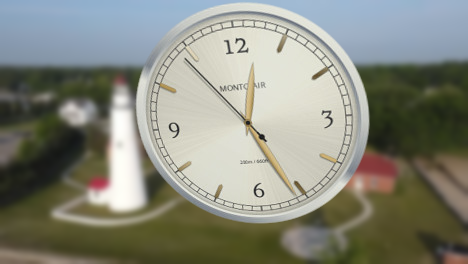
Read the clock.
12:25:54
